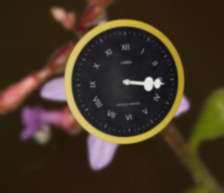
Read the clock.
3:16
